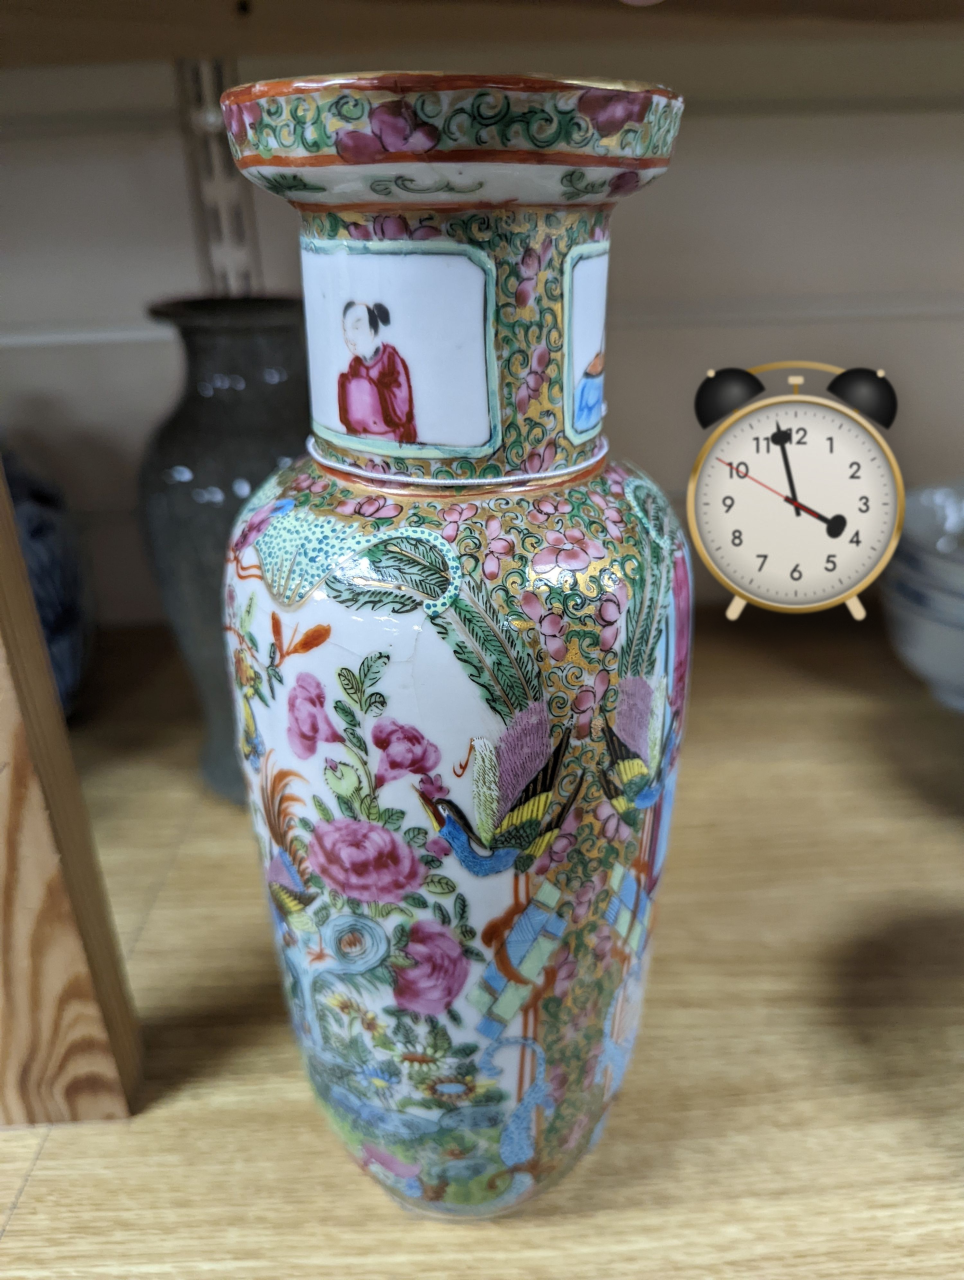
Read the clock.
3:57:50
